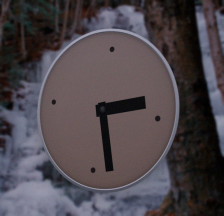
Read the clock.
2:27
